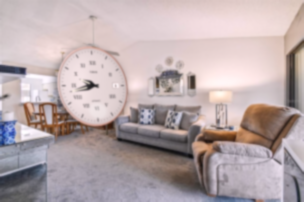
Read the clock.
9:43
